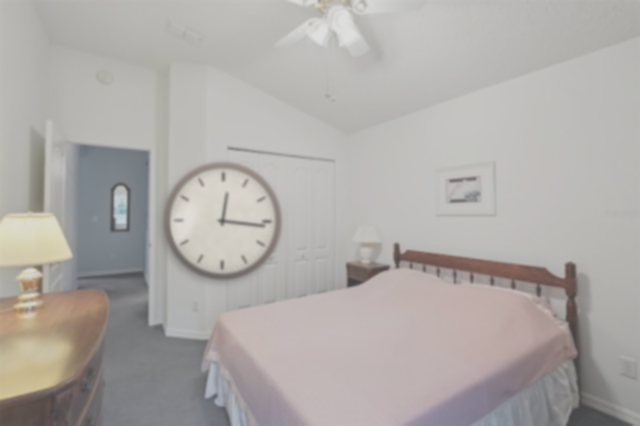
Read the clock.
12:16
